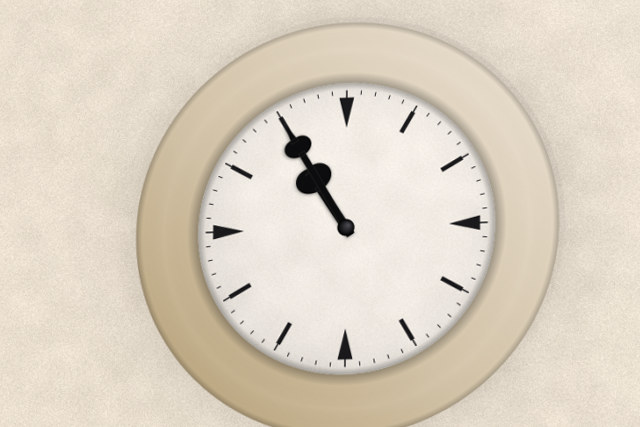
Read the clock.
10:55
